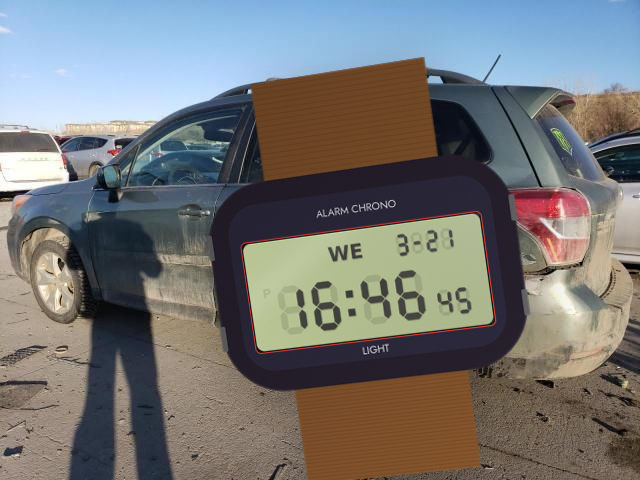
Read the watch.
16:46:45
